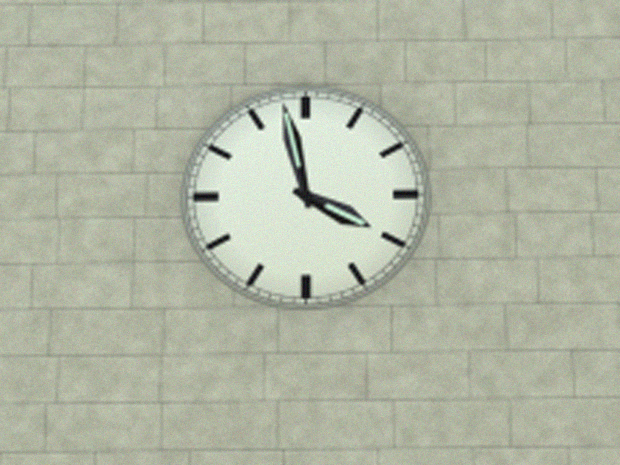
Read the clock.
3:58
